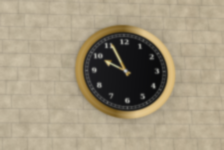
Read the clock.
9:56
